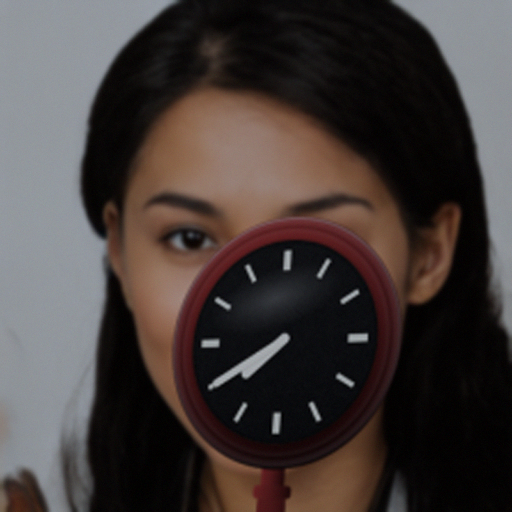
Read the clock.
7:40
